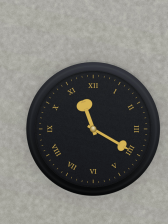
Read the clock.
11:20
